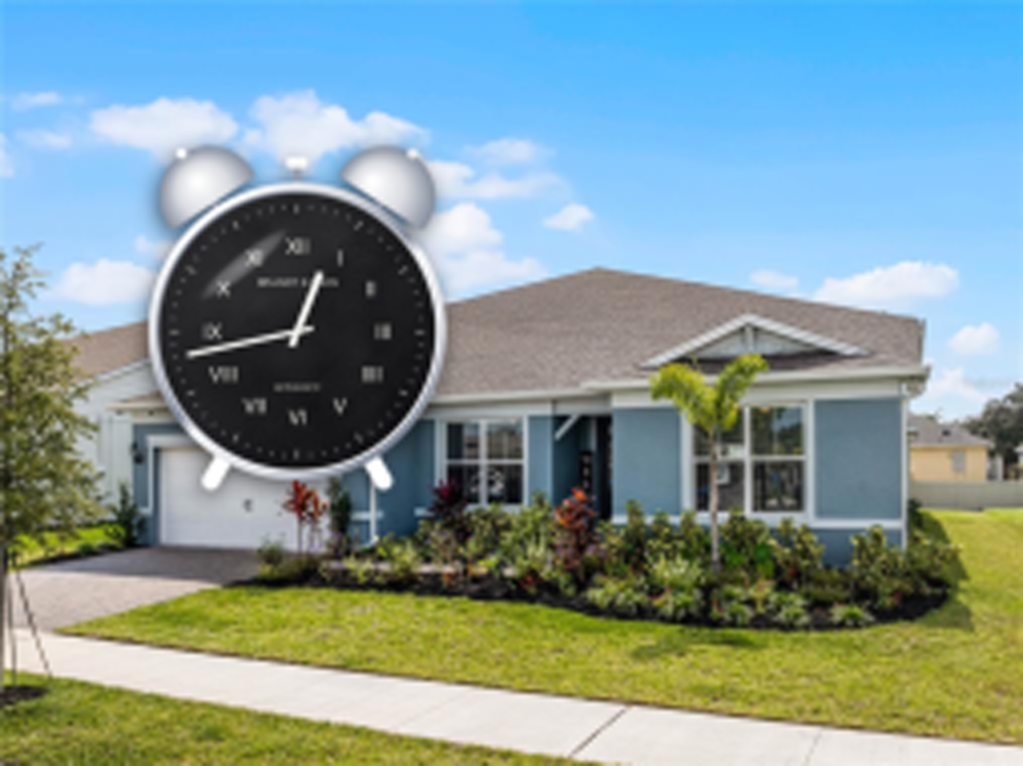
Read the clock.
12:43
